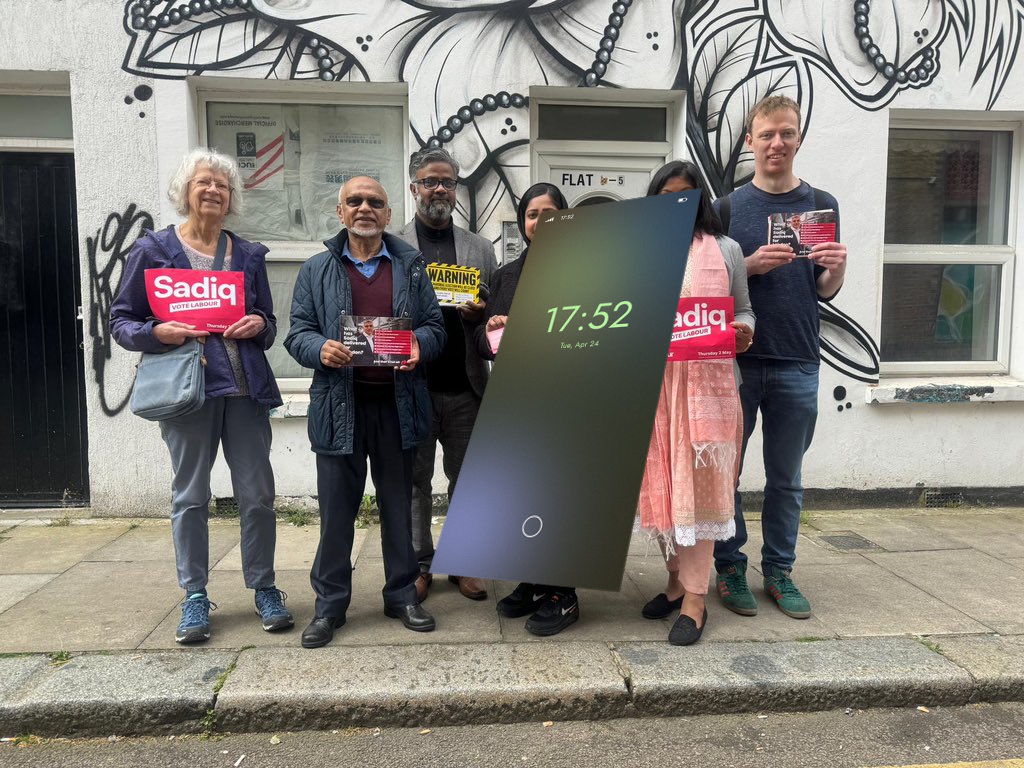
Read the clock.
17:52
